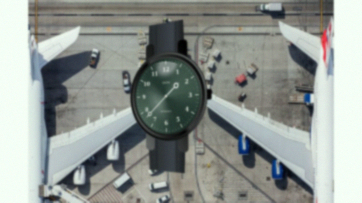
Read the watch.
1:38
